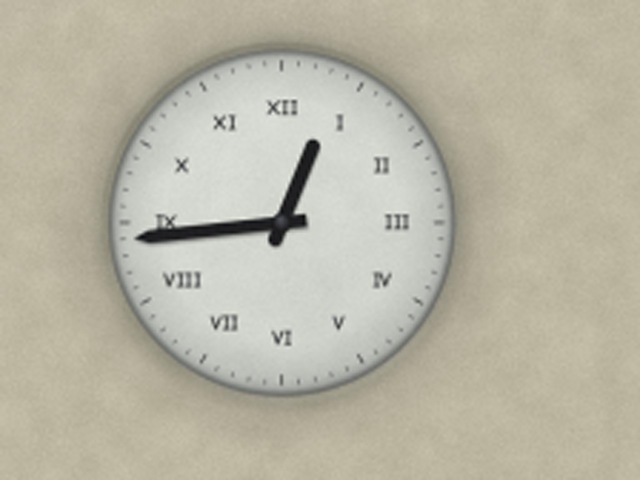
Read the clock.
12:44
